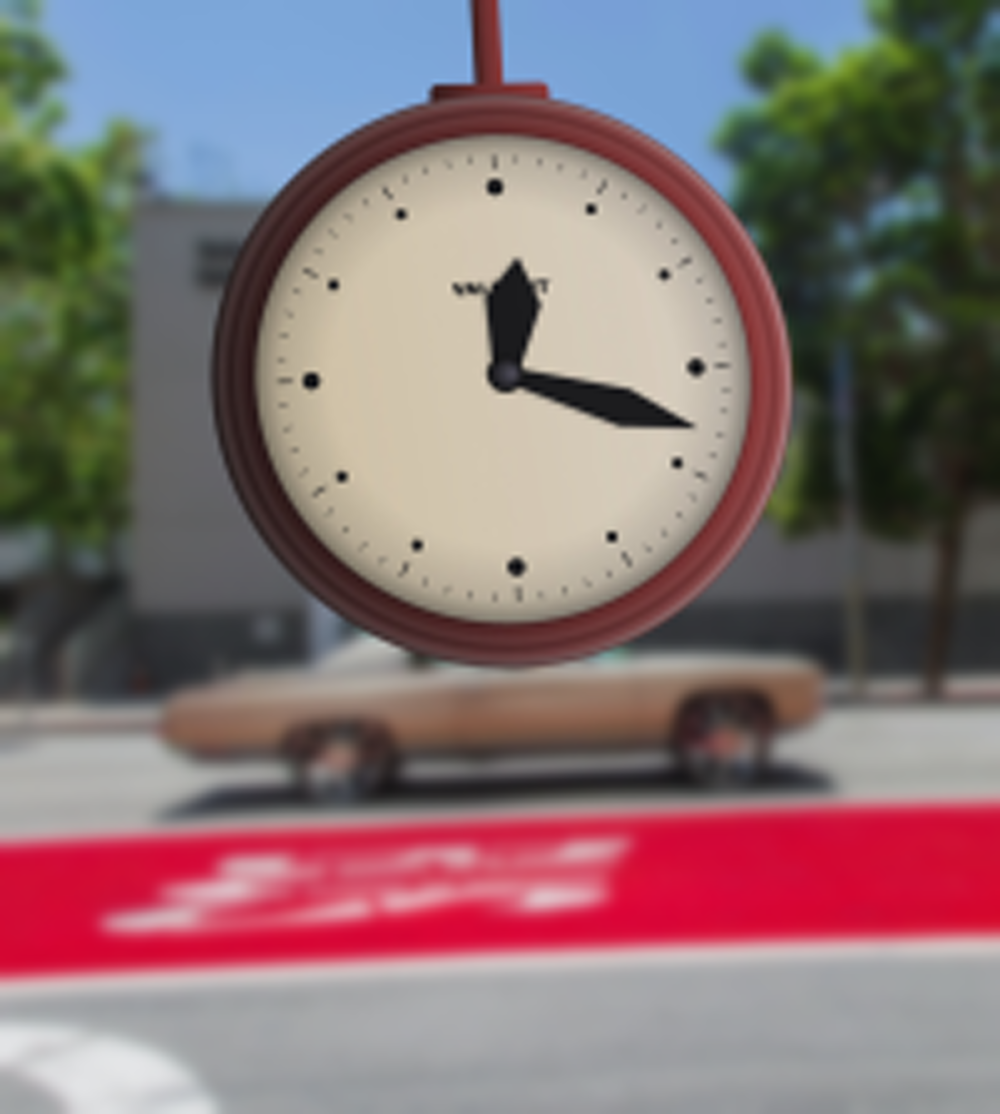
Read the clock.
12:18
